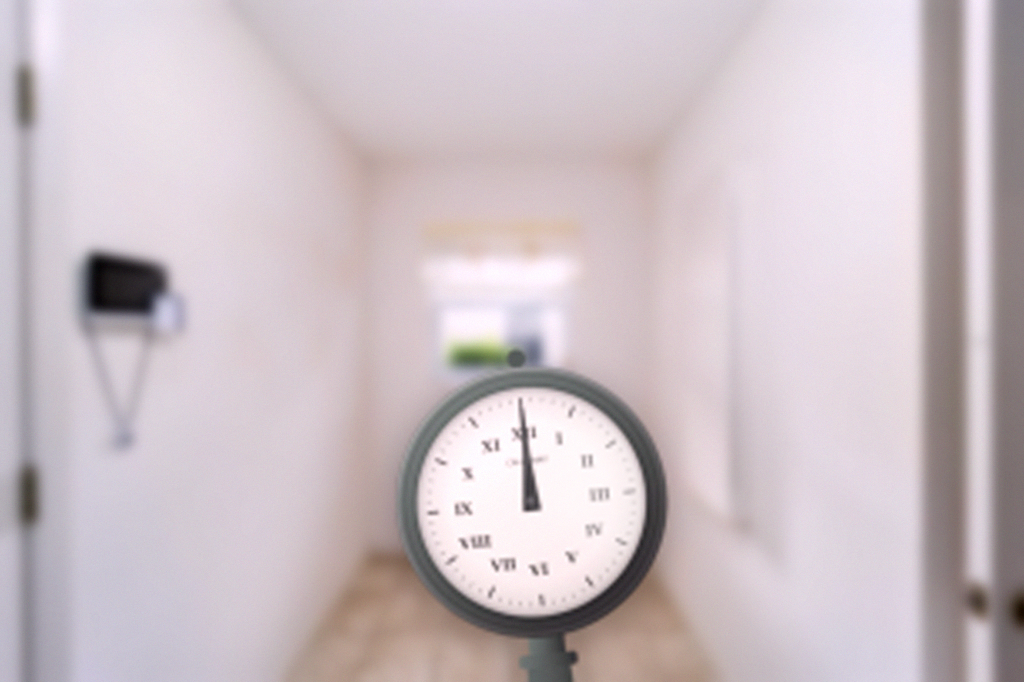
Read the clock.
12:00
